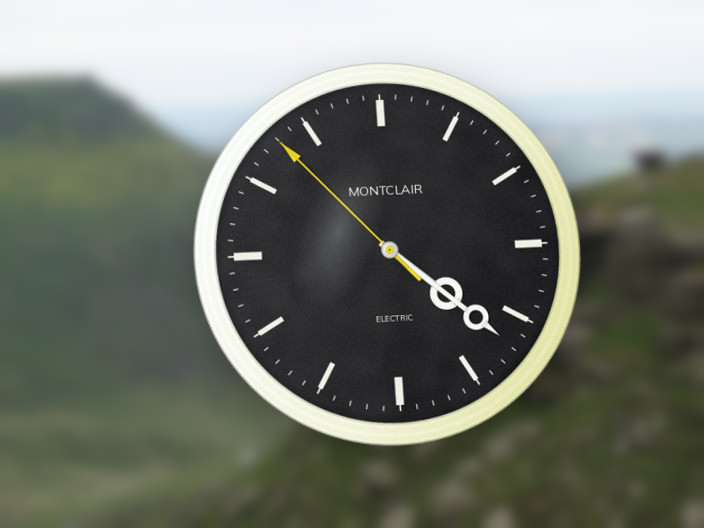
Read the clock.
4:21:53
